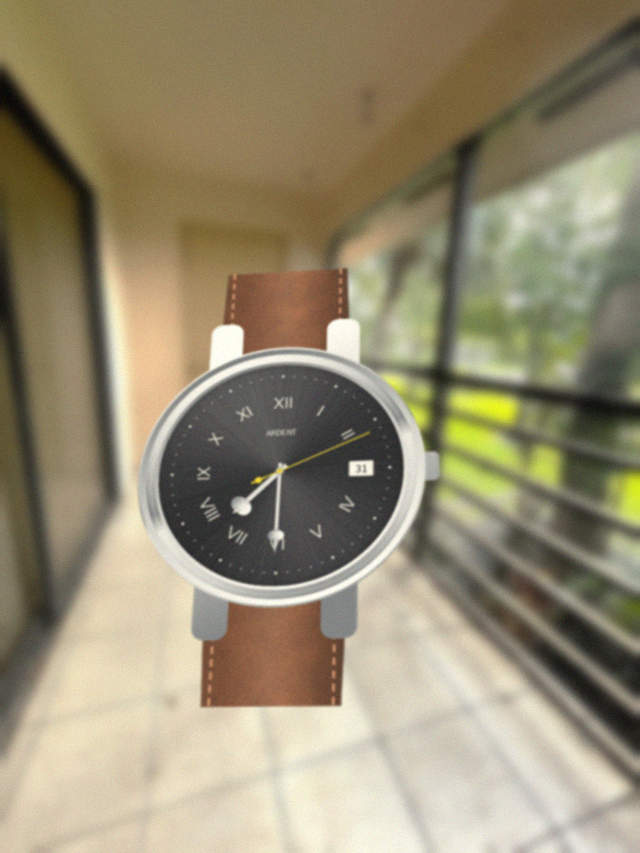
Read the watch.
7:30:11
